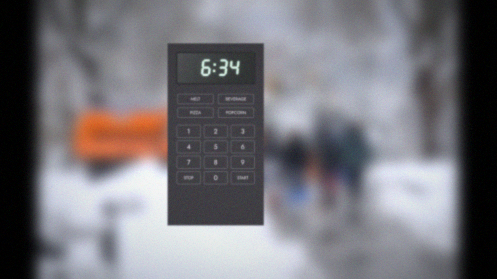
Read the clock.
6:34
